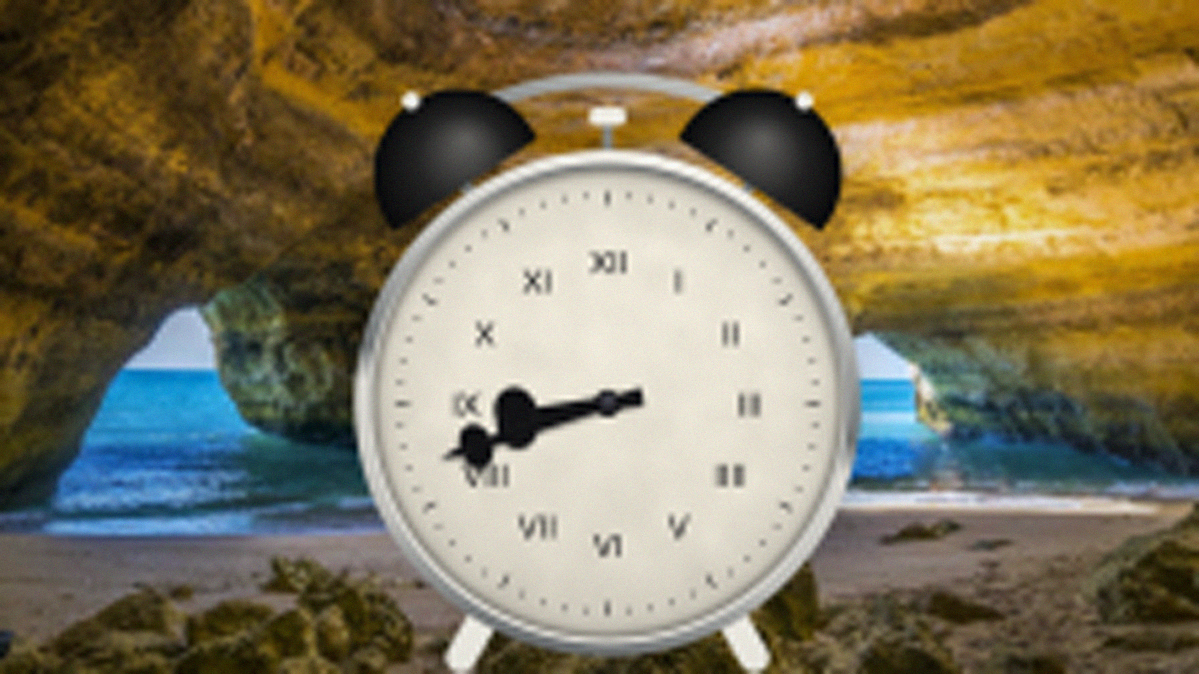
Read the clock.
8:42
